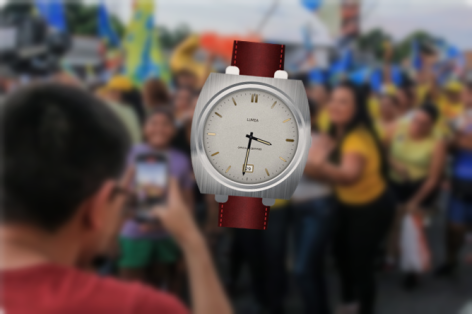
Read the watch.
3:31
